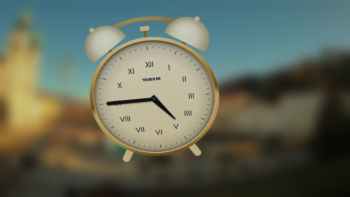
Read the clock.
4:45
